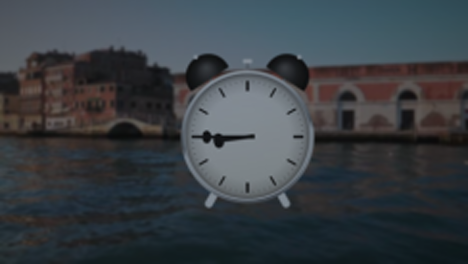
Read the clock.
8:45
